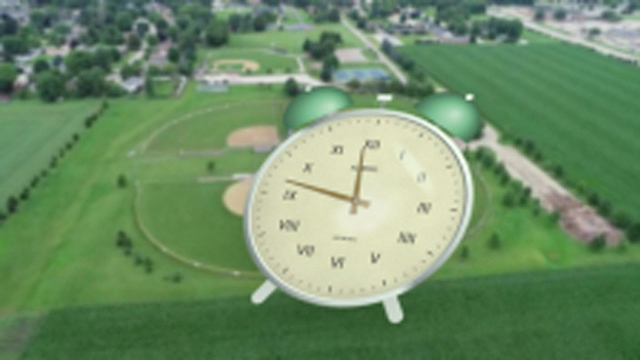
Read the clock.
11:47
